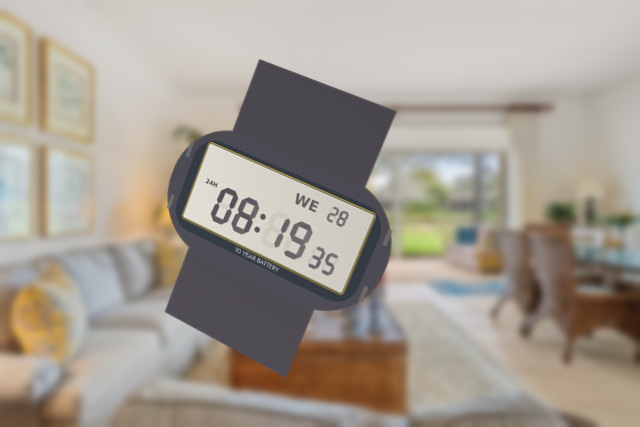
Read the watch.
8:19:35
